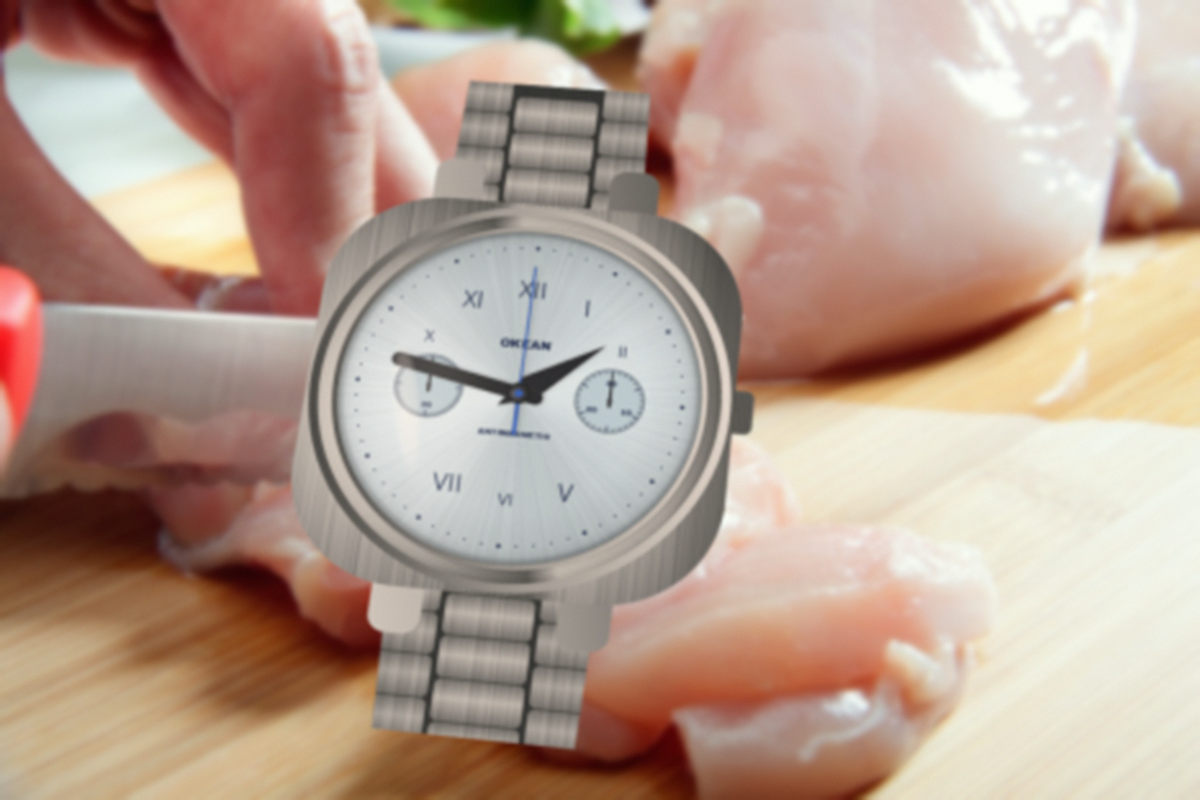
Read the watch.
1:47
